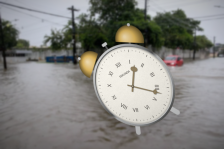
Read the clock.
1:22
